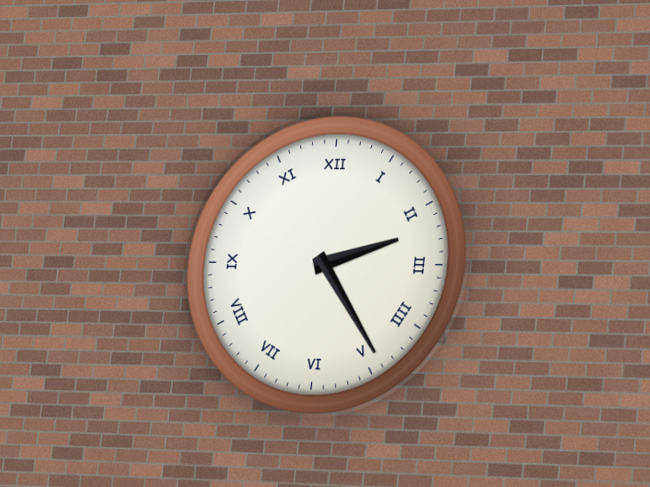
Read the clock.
2:24
